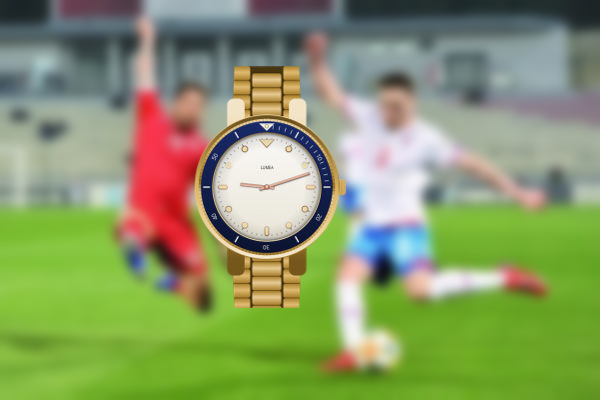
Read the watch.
9:12
